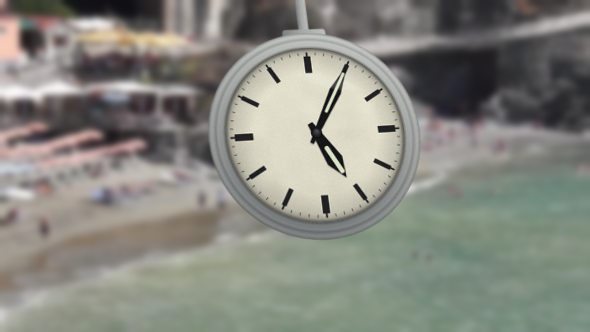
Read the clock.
5:05
